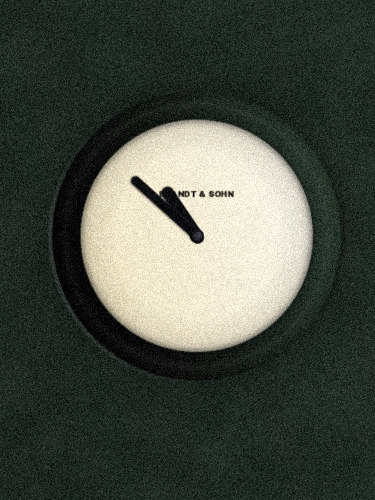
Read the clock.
10:52
